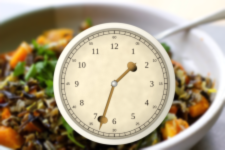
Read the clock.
1:33
